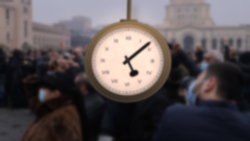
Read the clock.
5:08
